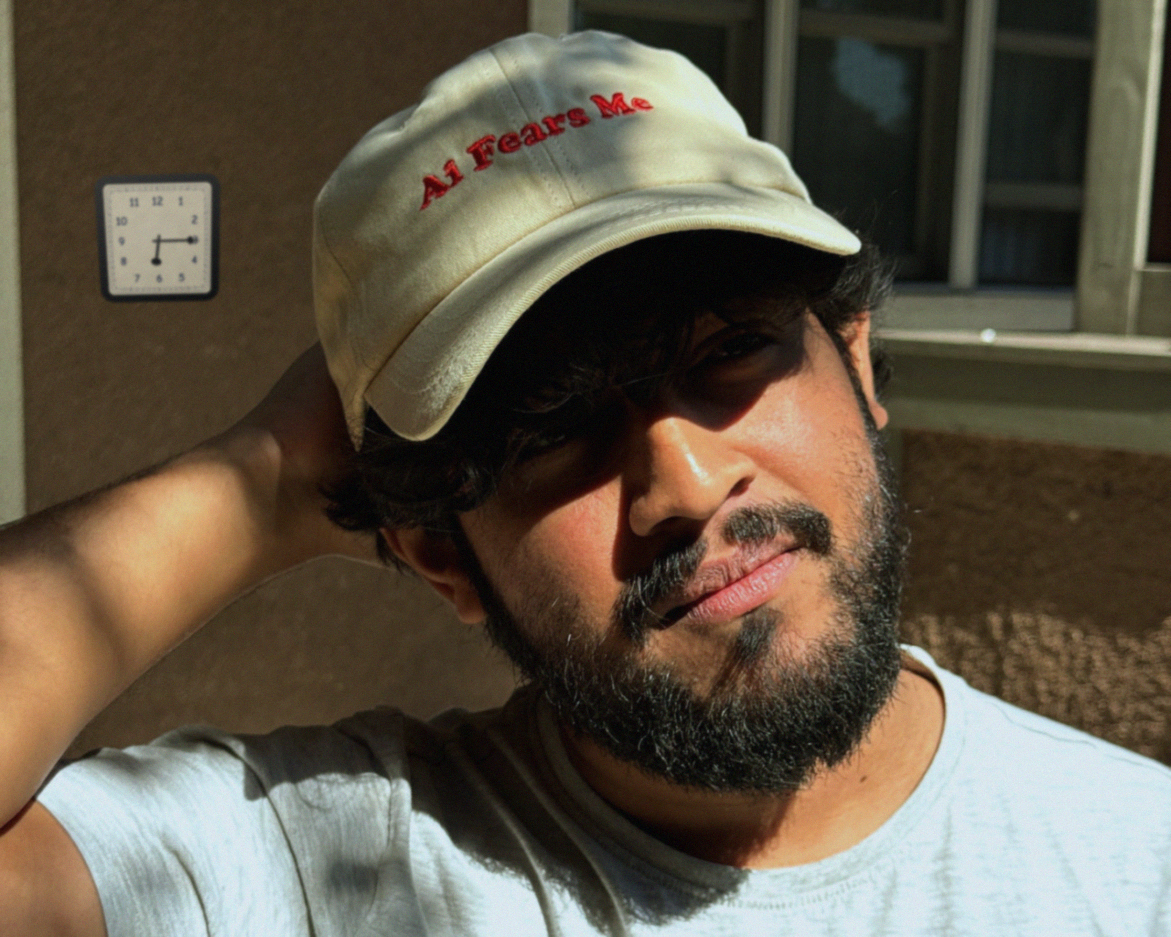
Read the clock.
6:15
